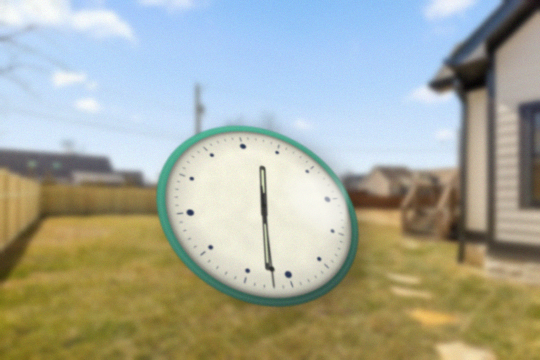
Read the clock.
12:32:32
